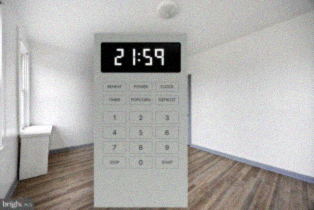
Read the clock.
21:59
